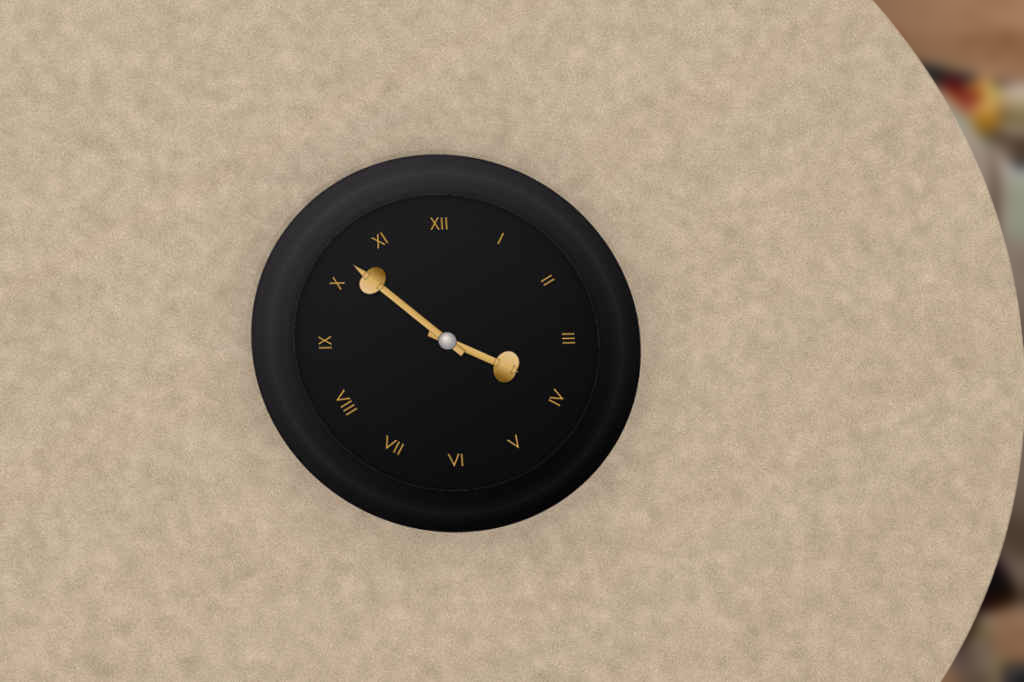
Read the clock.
3:52
